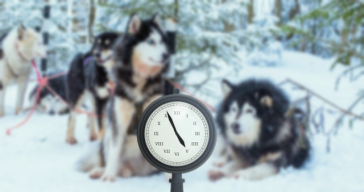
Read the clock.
4:56
